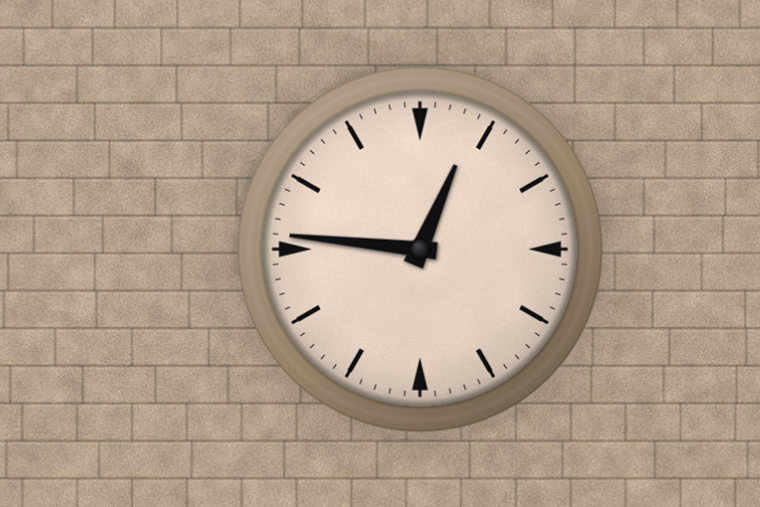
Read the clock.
12:46
